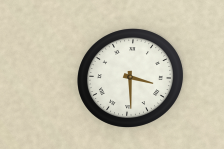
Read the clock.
3:29
